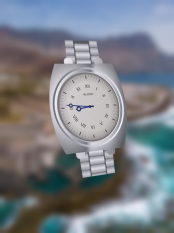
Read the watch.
8:46
